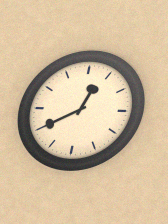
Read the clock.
12:40
